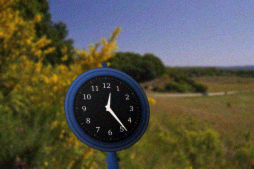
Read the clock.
12:24
